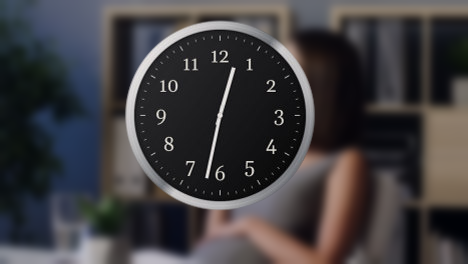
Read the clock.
12:32
